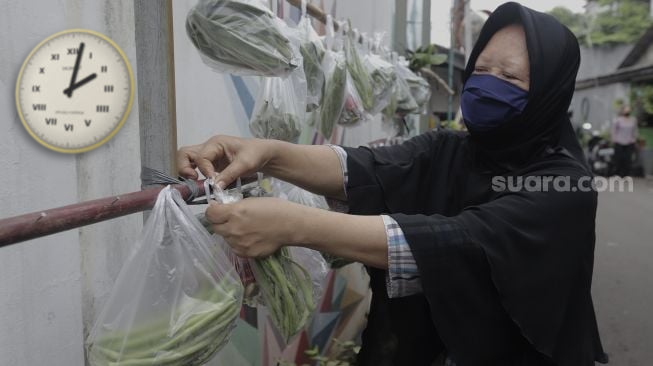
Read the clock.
2:02
